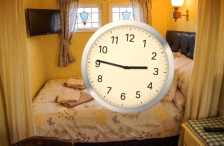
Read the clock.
2:46
